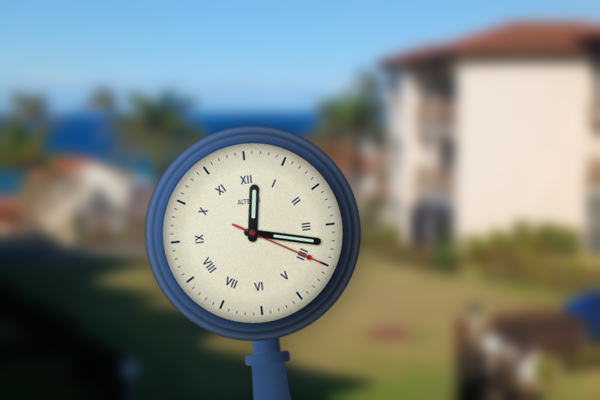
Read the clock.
12:17:20
